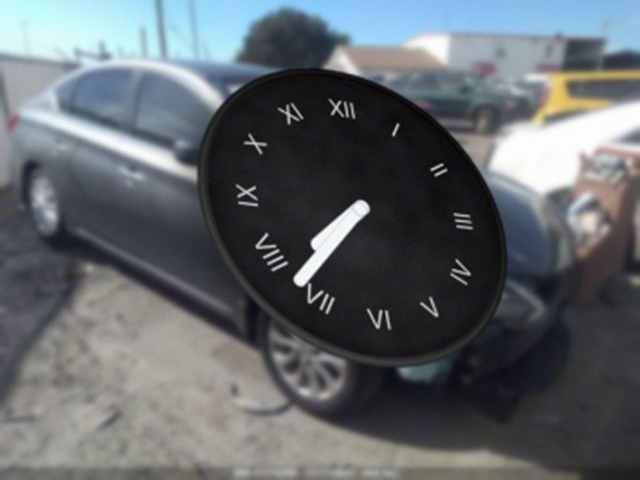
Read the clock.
7:37
